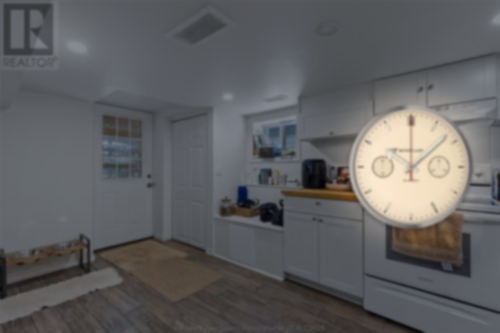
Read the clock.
10:08
